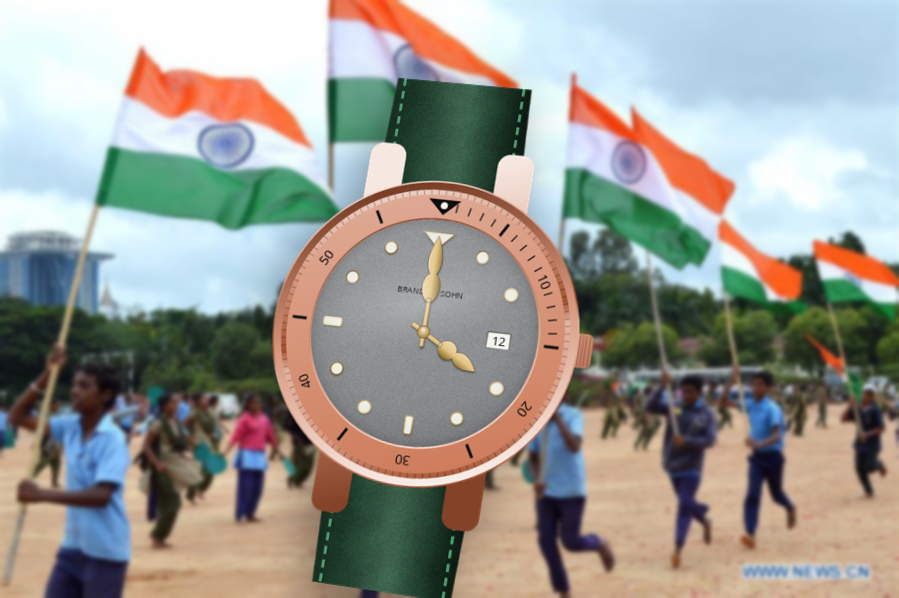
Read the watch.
4:00
